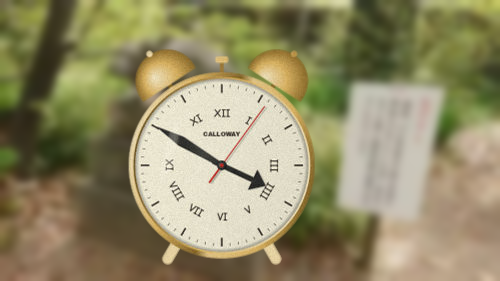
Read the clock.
3:50:06
